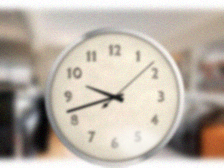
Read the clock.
9:42:08
